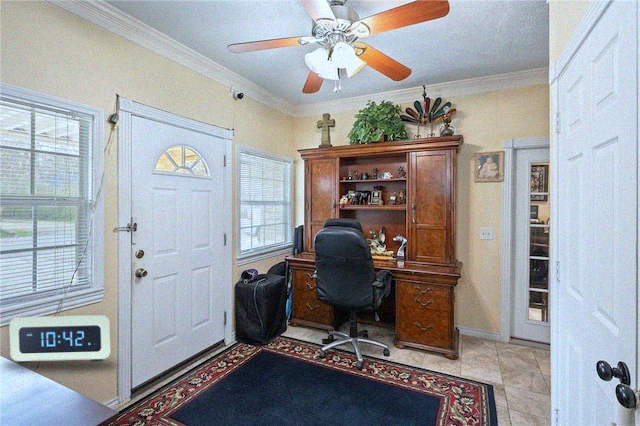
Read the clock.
10:42
